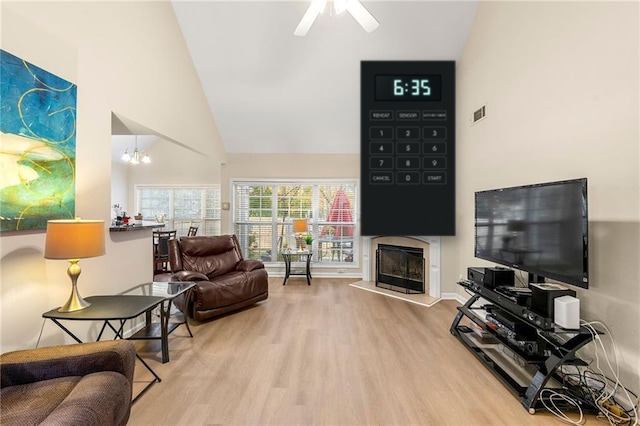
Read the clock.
6:35
